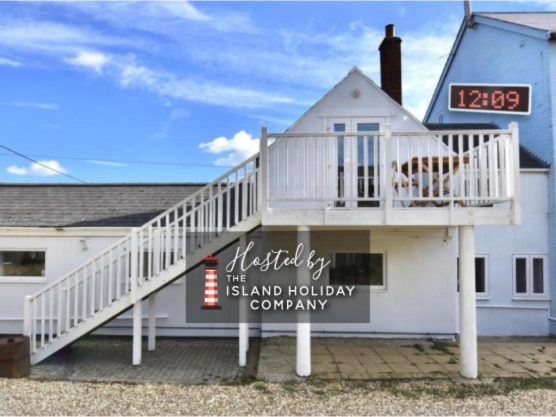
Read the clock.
12:09
